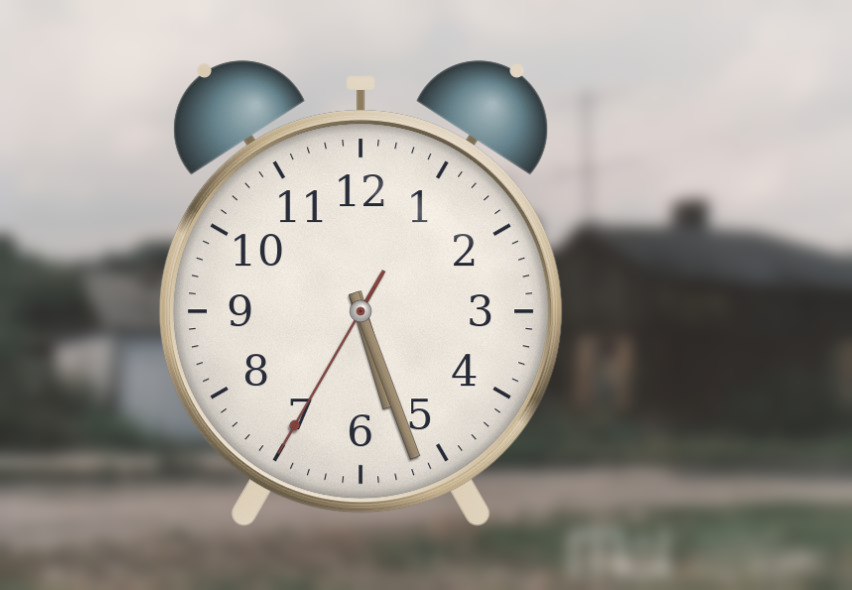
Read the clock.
5:26:35
